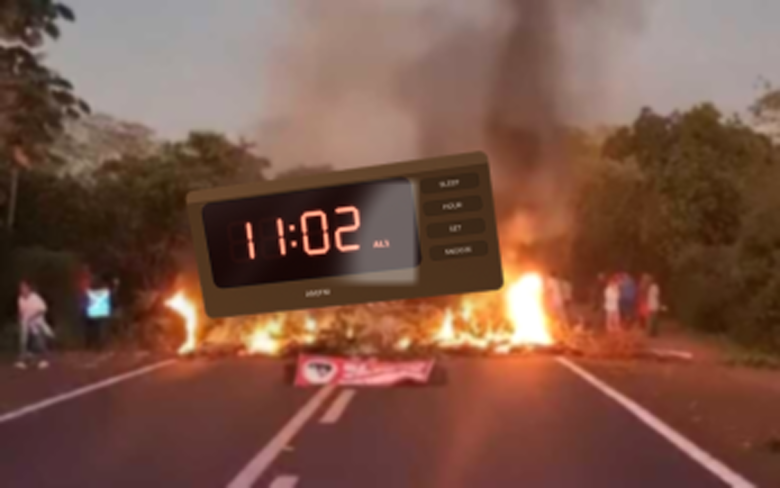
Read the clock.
11:02
